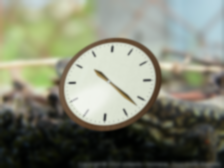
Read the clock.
10:22
